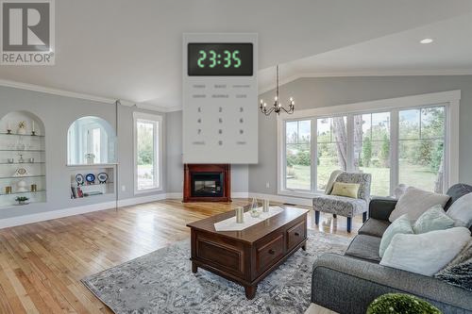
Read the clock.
23:35
